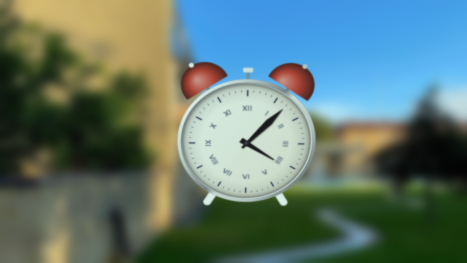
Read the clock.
4:07
